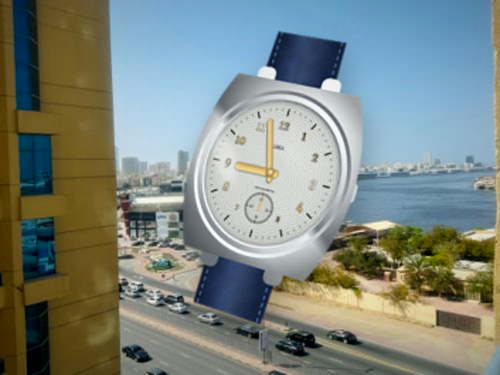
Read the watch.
8:57
